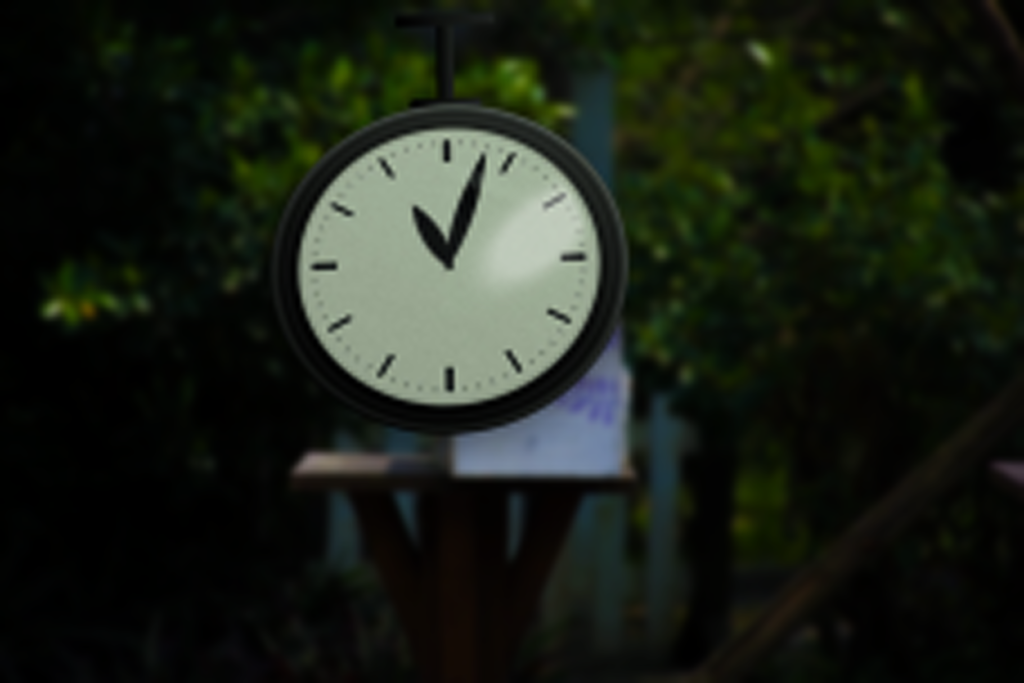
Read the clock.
11:03
